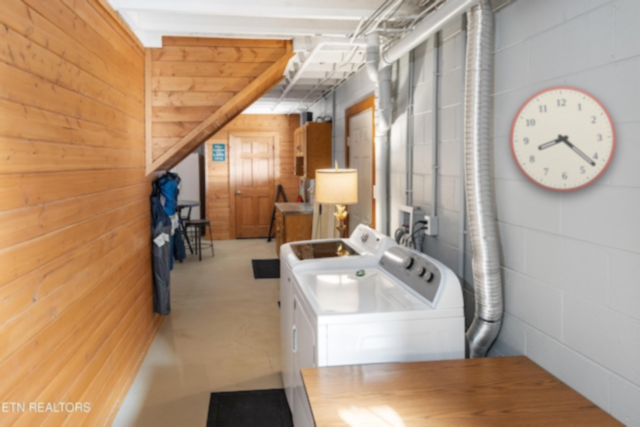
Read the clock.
8:22
